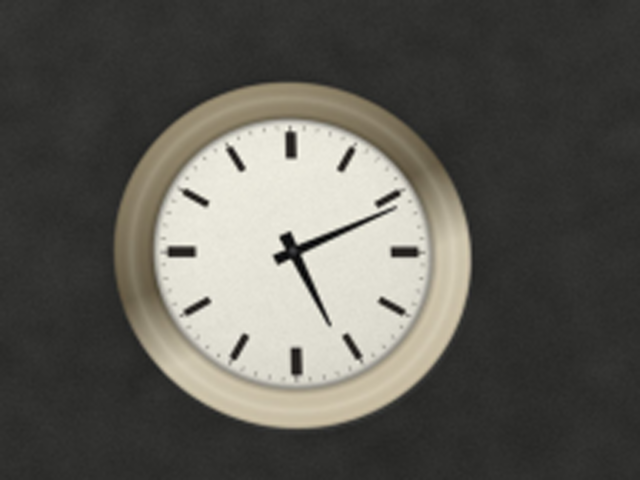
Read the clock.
5:11
